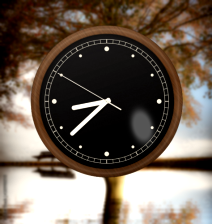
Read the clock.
8:37:50
